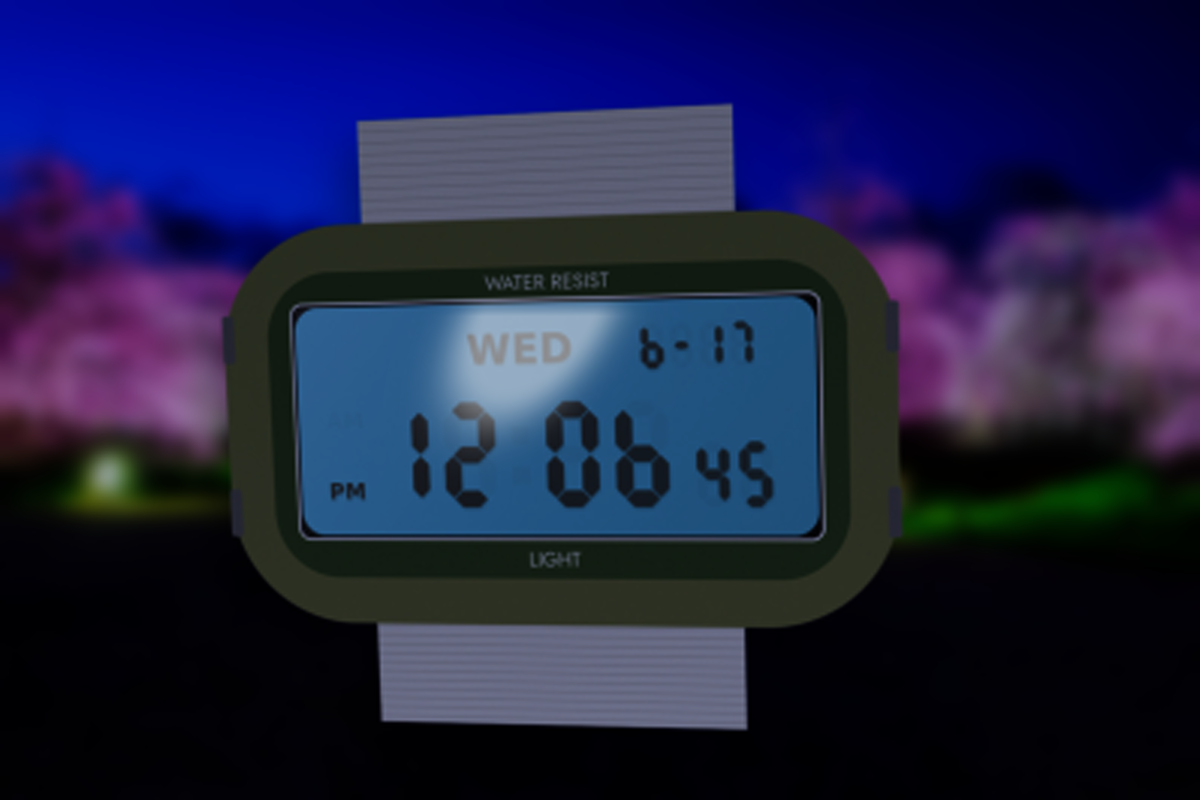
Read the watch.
12:06:45
